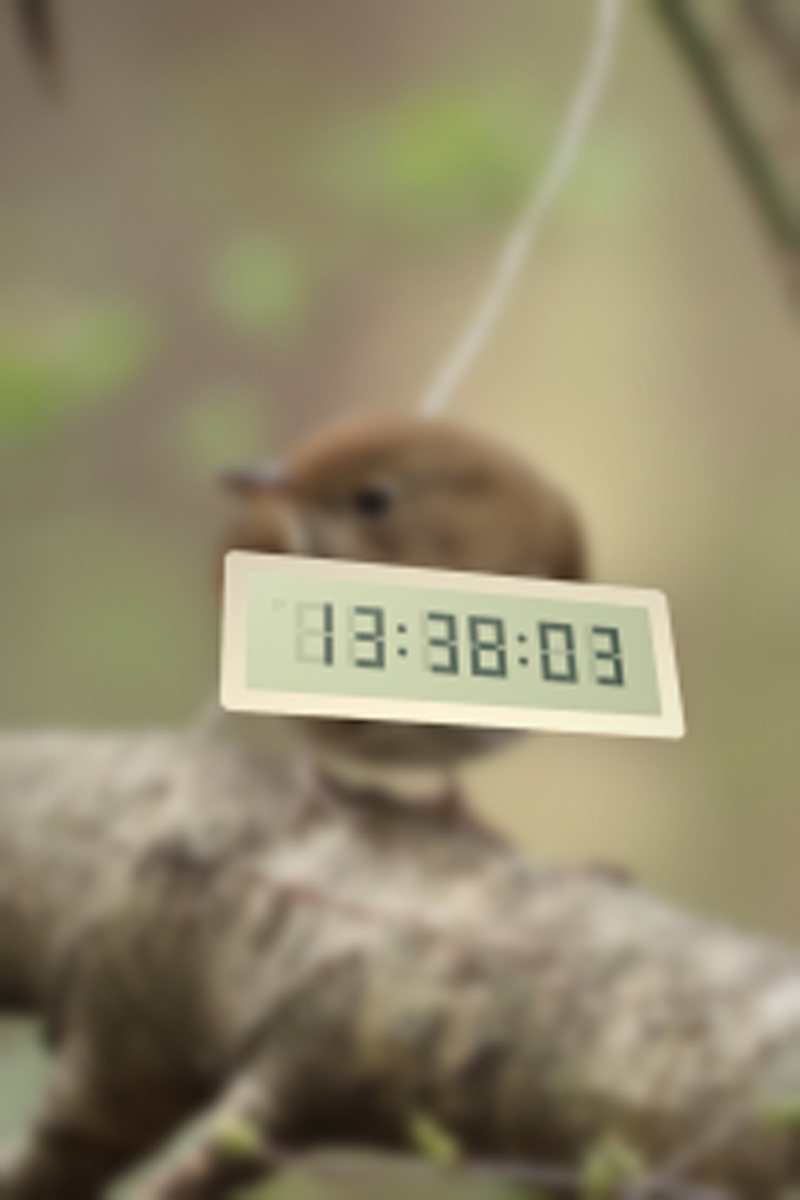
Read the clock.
13:38:03
